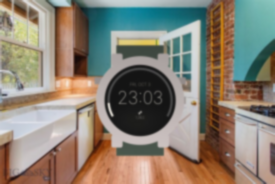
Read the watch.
23:03
